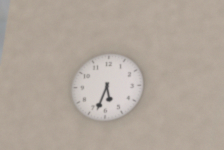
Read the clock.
5:33
